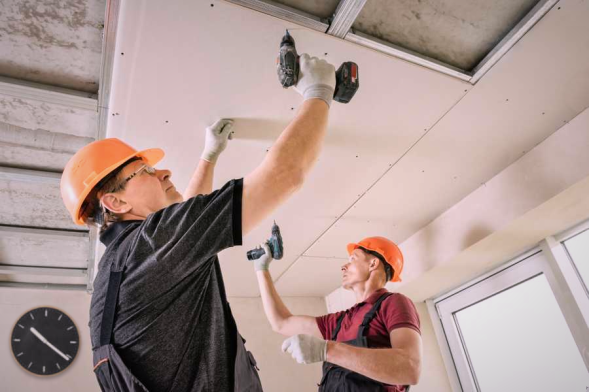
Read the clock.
10:21
